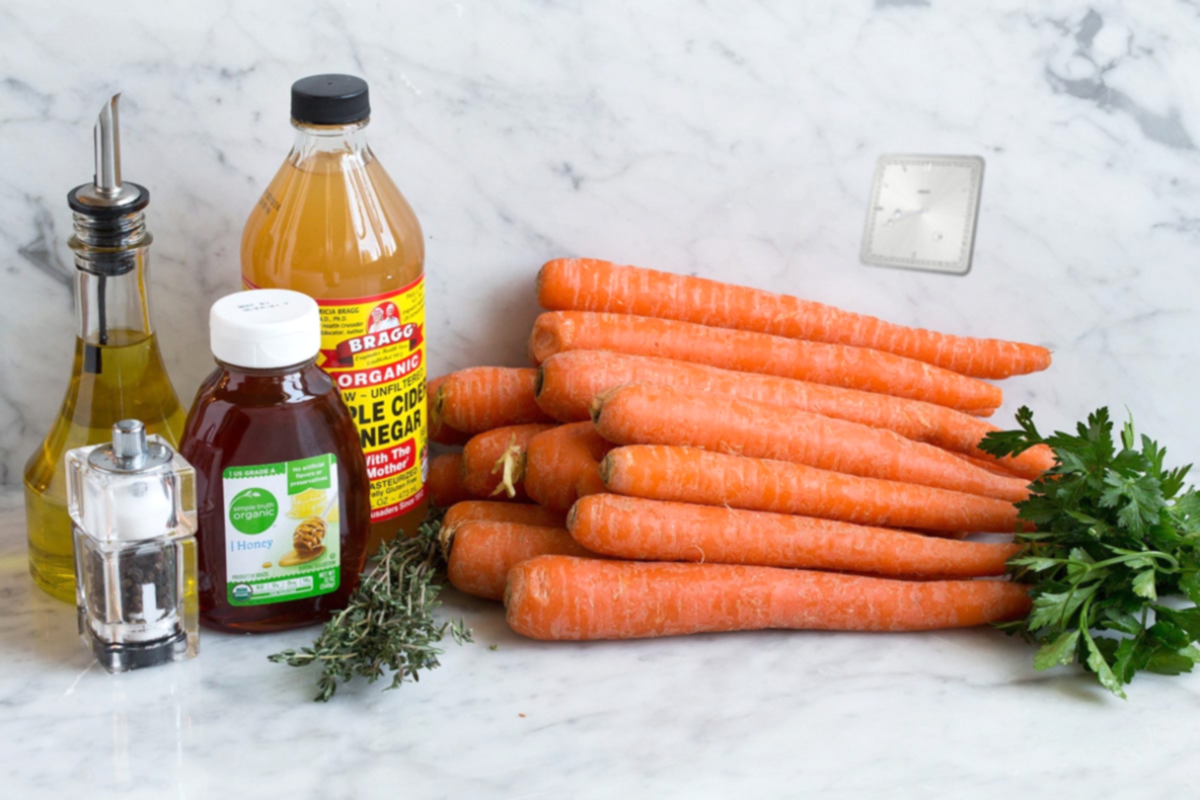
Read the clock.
8:41
